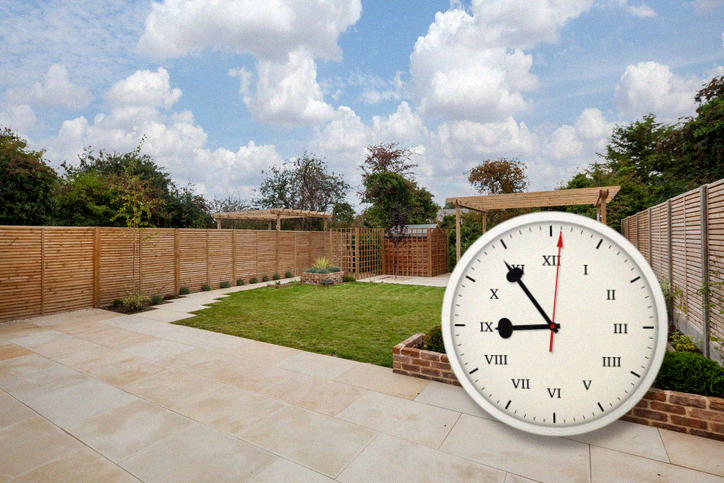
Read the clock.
8:54:01
